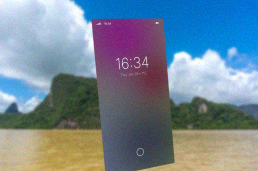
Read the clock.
16:34
